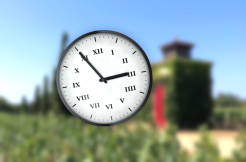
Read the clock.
2:55
